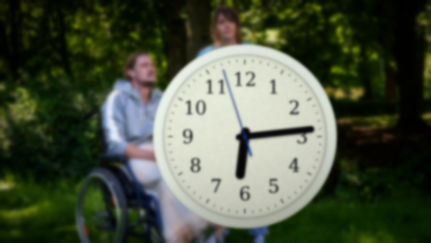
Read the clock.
6:13:57
